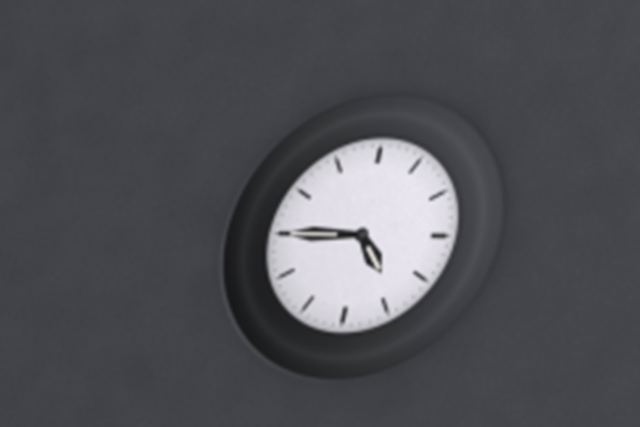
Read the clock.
4:45
